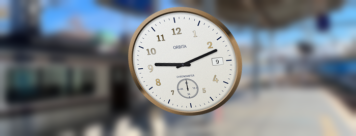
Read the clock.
9:12
